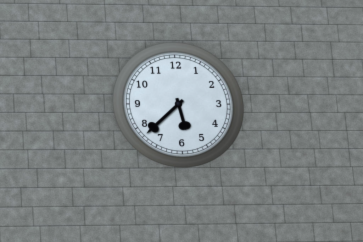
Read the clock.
5:38
